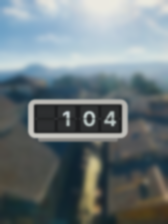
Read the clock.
1:04
